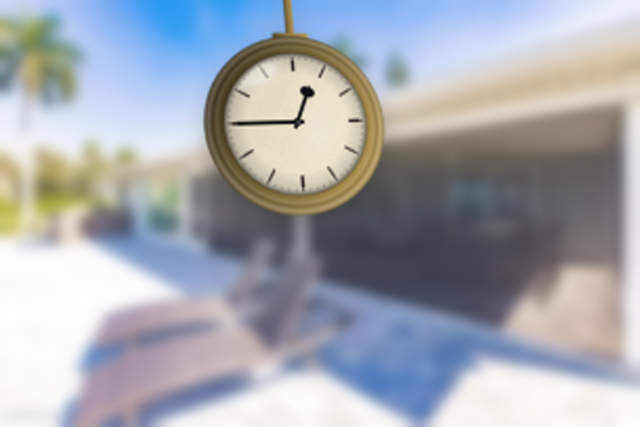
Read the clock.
12:45
